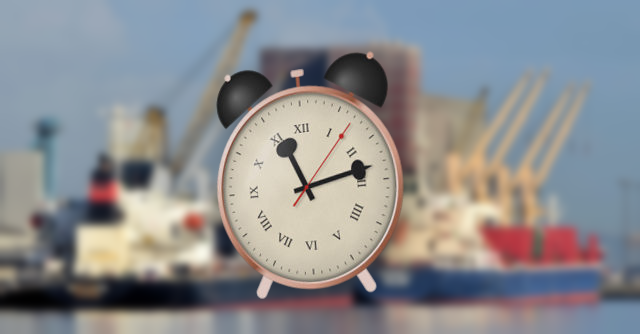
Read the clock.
11:13:07
